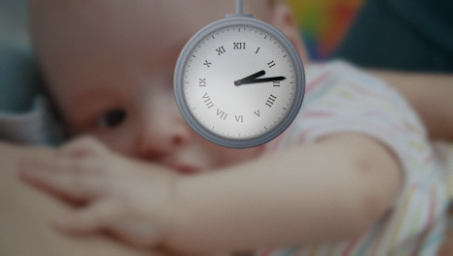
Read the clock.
2:14
